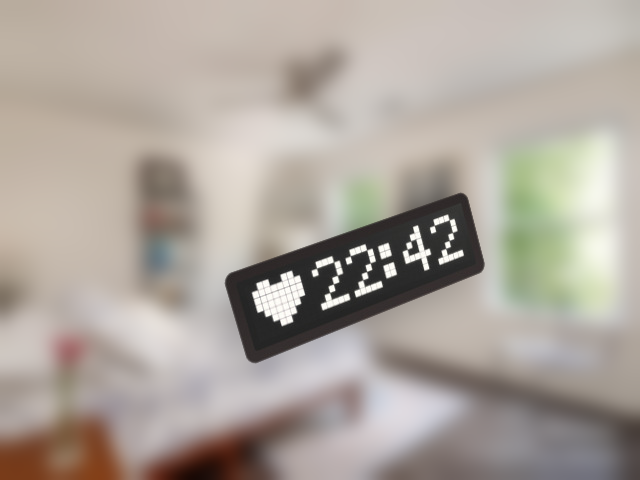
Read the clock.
22:42
